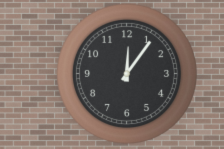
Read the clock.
12:06
